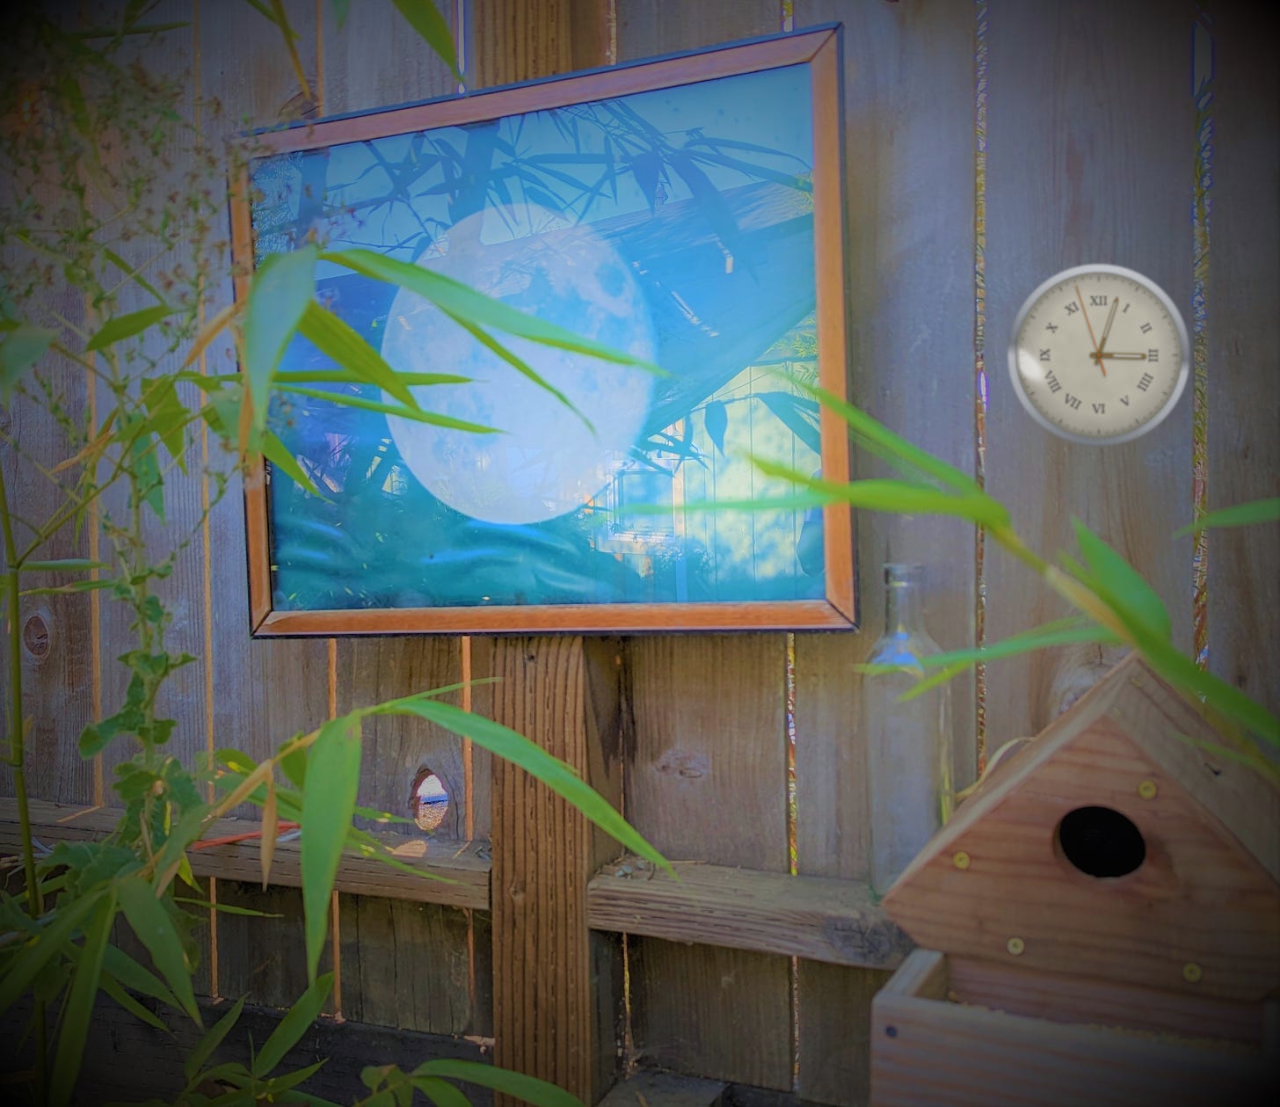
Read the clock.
3:02:57
